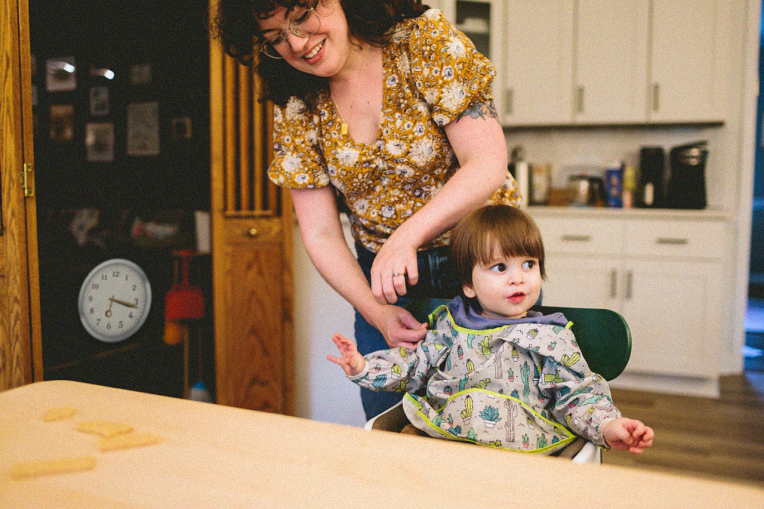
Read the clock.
6:17
